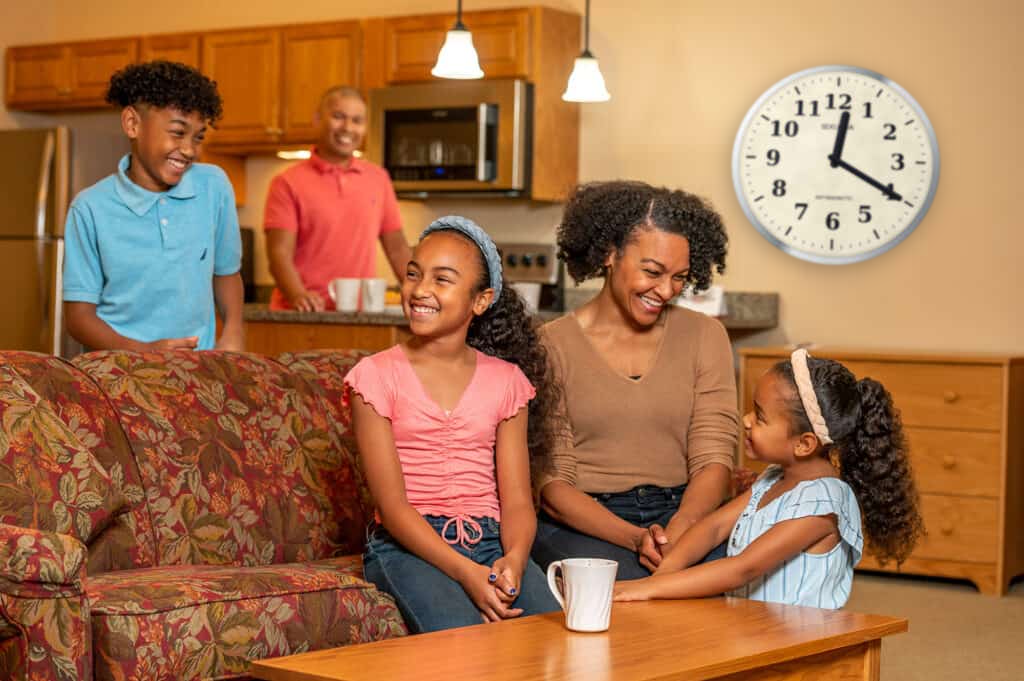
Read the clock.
12:20
